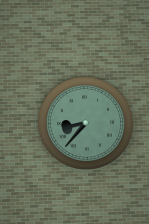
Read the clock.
8:37
